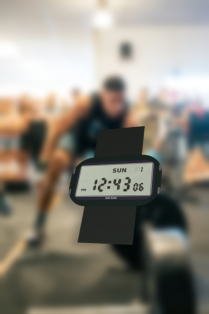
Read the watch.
12:43:06
